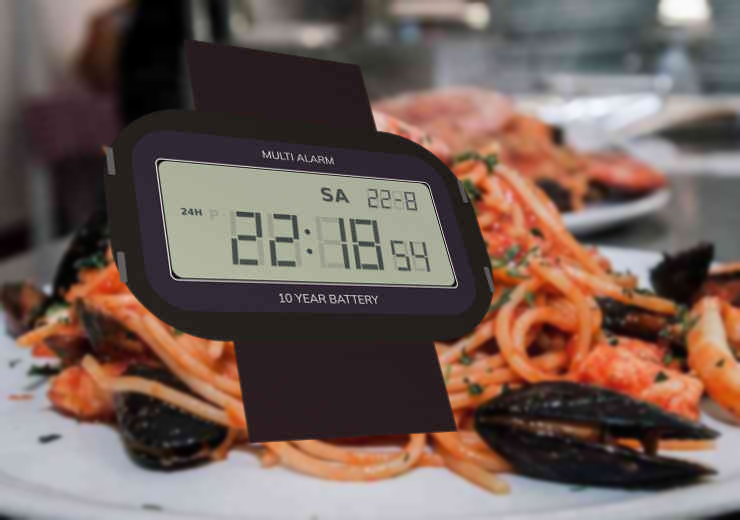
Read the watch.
22:18:54
